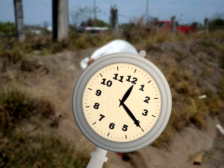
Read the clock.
12:20
